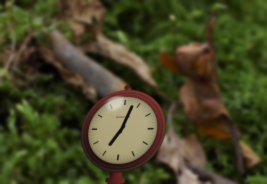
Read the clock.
7:03
